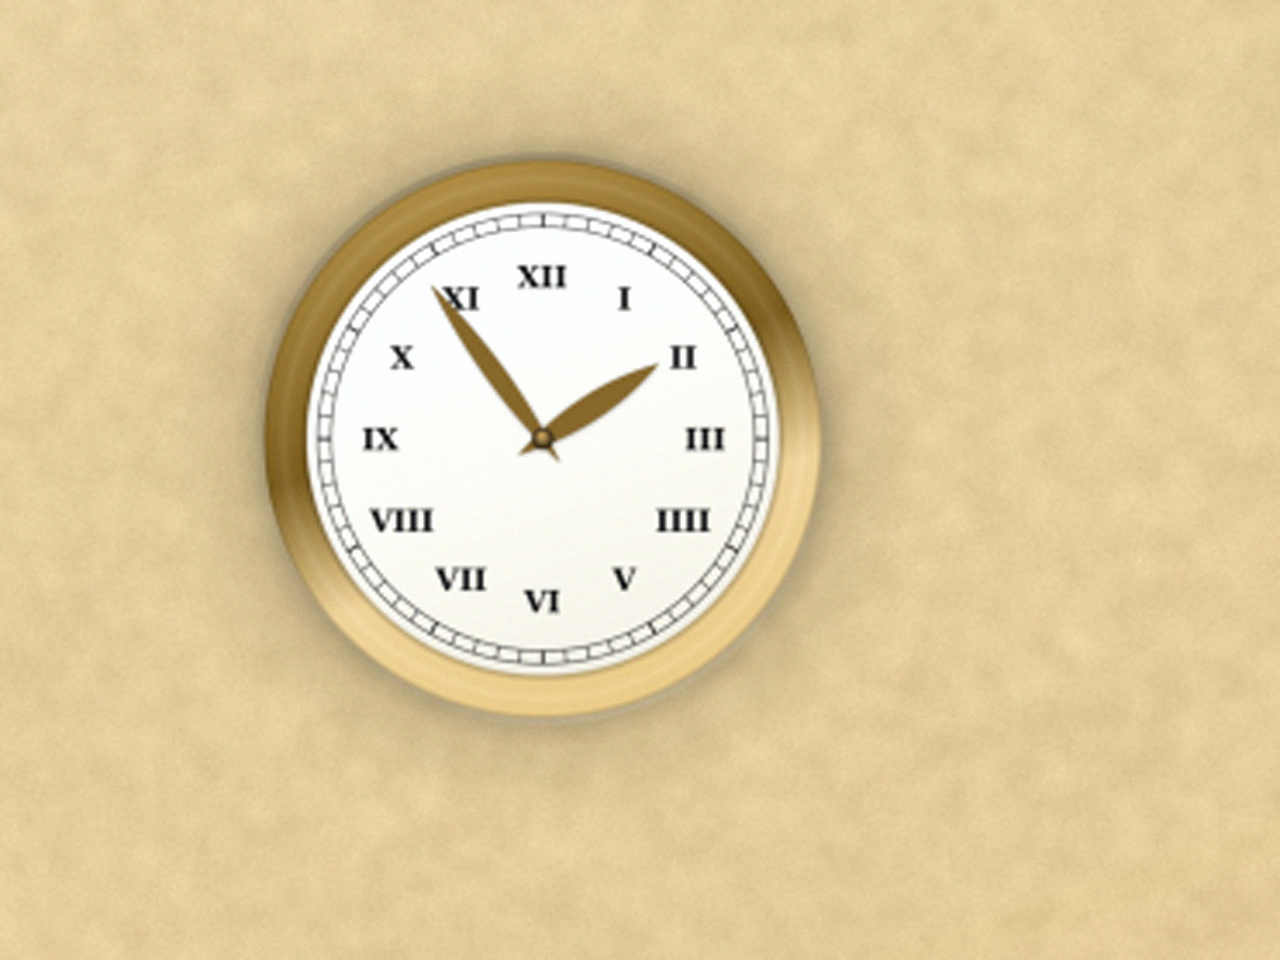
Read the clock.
1:54
